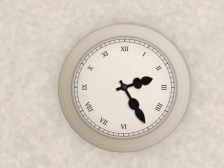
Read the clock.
2:25
